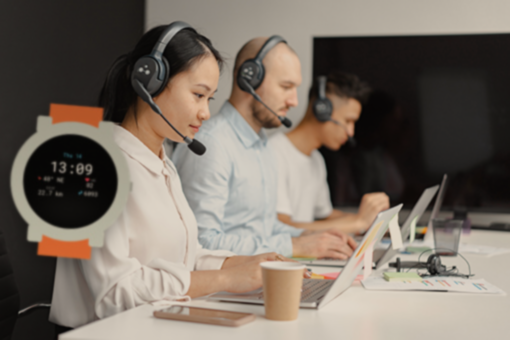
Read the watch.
13:09
